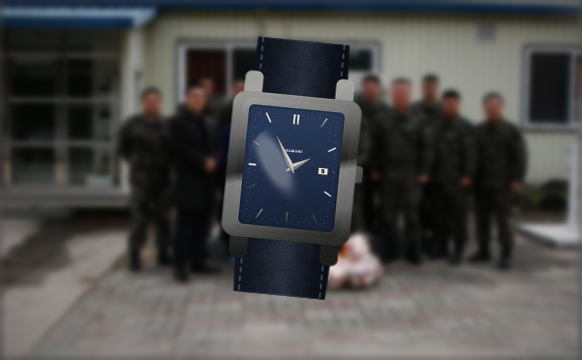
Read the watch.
1:55
